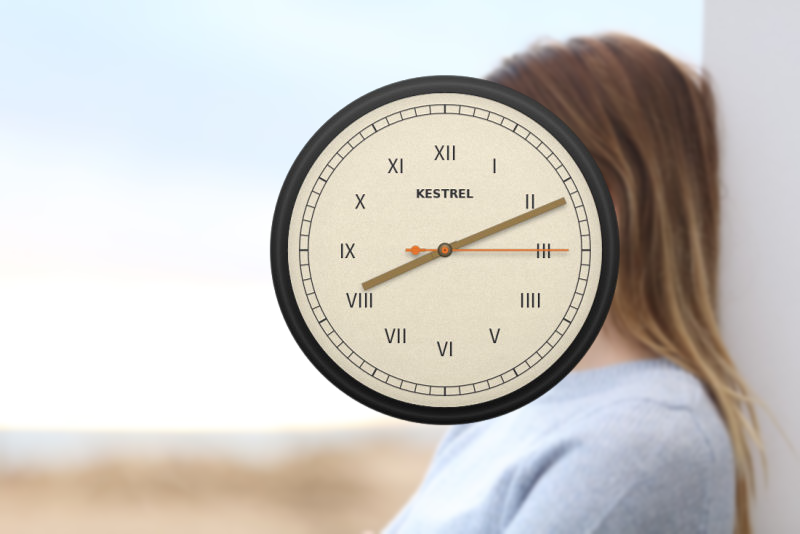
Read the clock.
8:11:15
